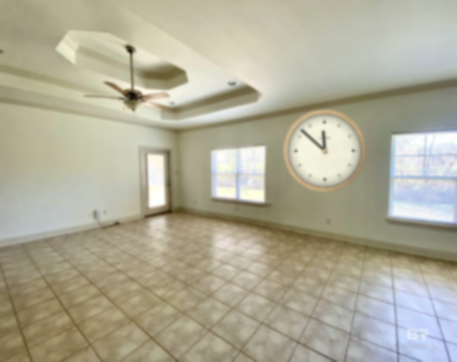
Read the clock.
11:52
